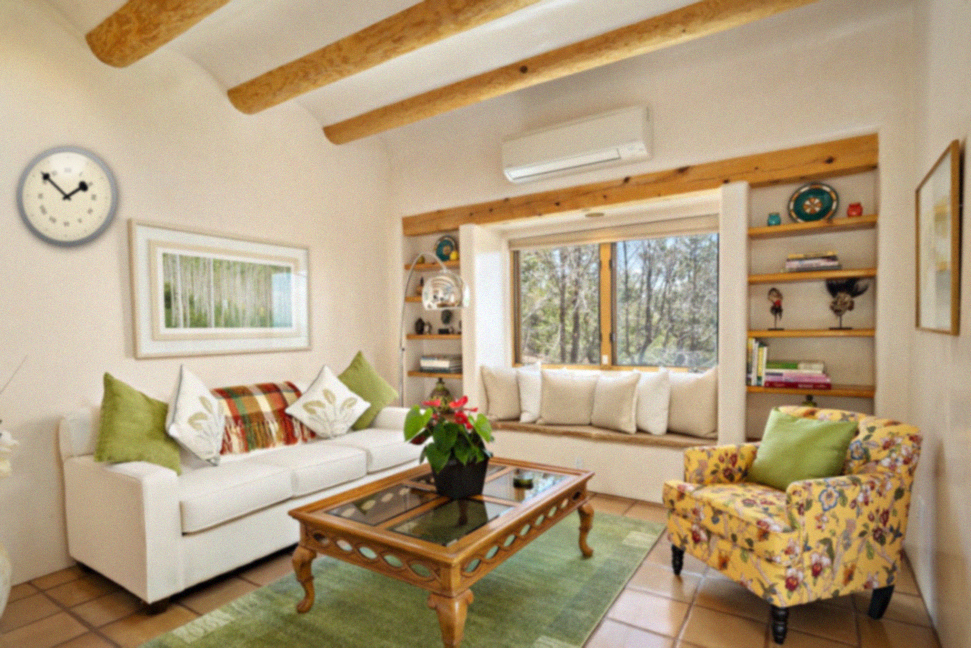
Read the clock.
1:52
